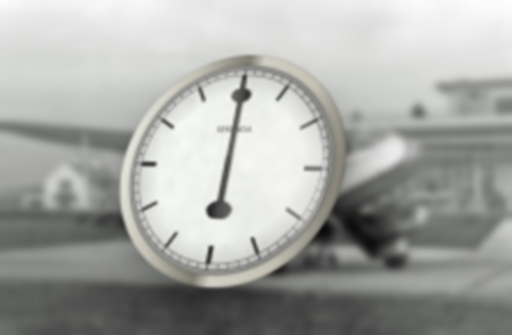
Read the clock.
6:00
